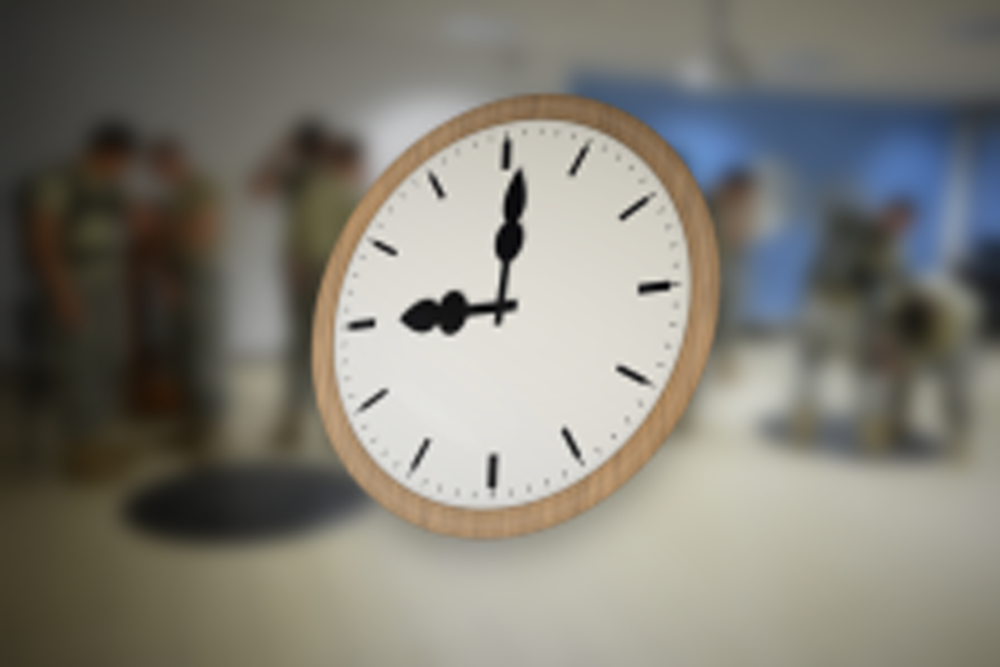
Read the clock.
9:01
